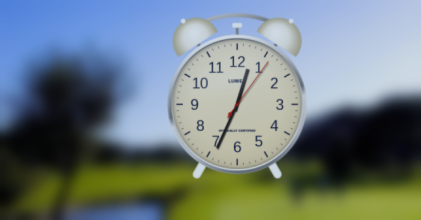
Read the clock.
12:34:06
